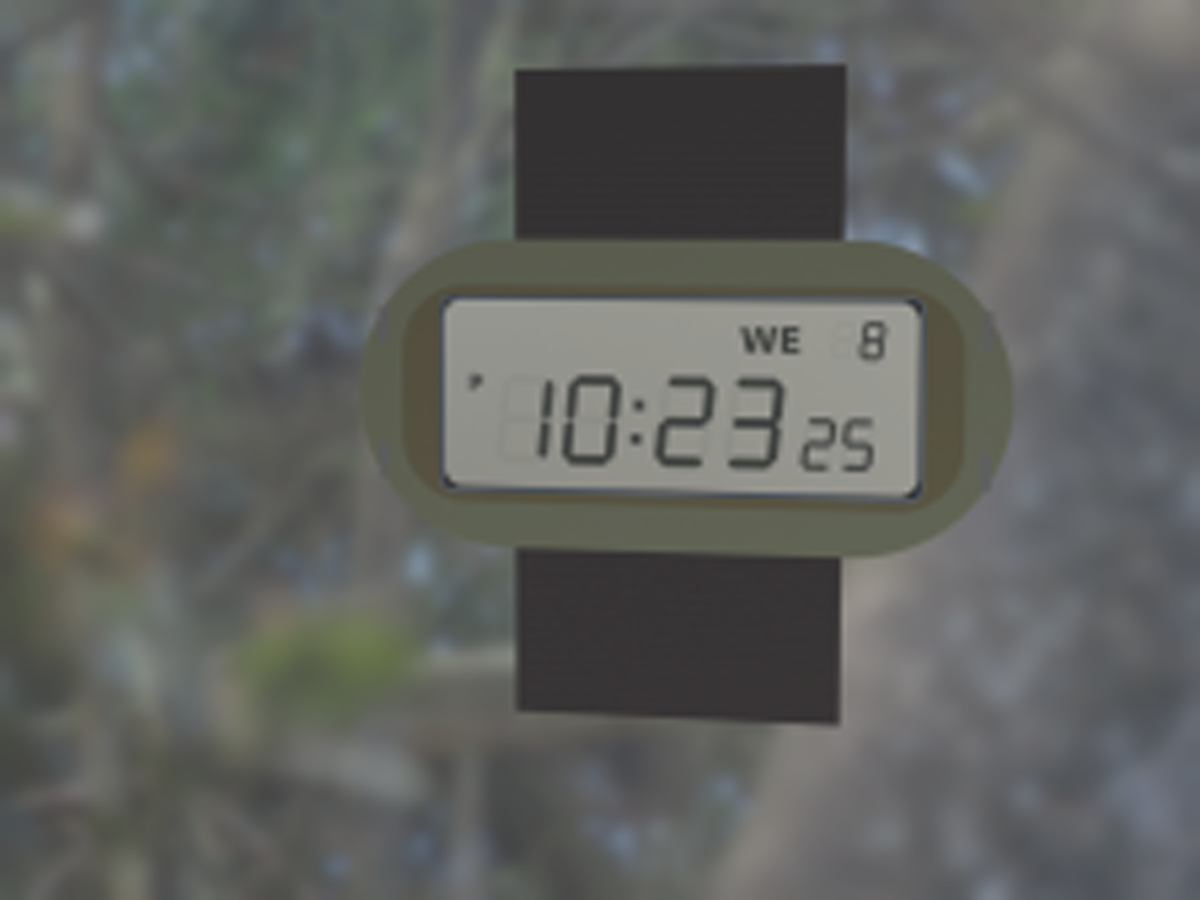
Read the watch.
10:23:25
